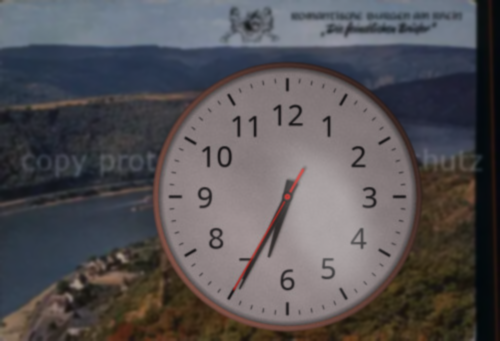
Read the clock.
6:34:35
